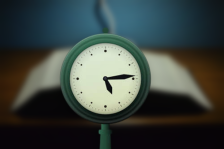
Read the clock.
5:14
